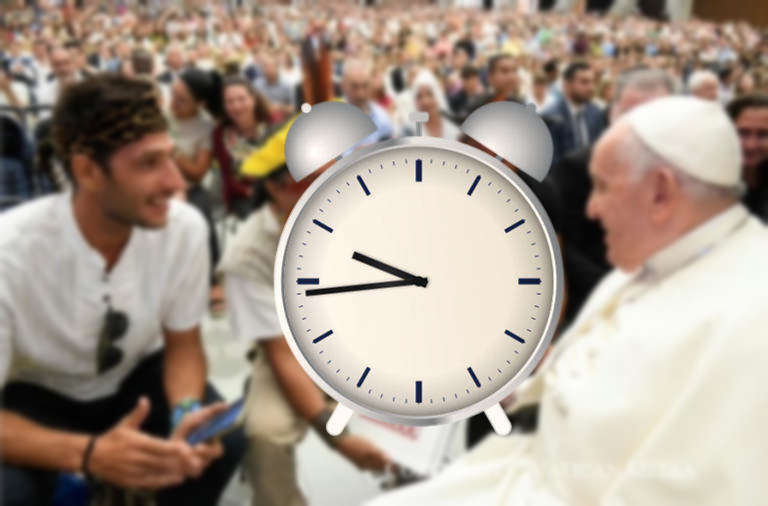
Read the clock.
9:44
